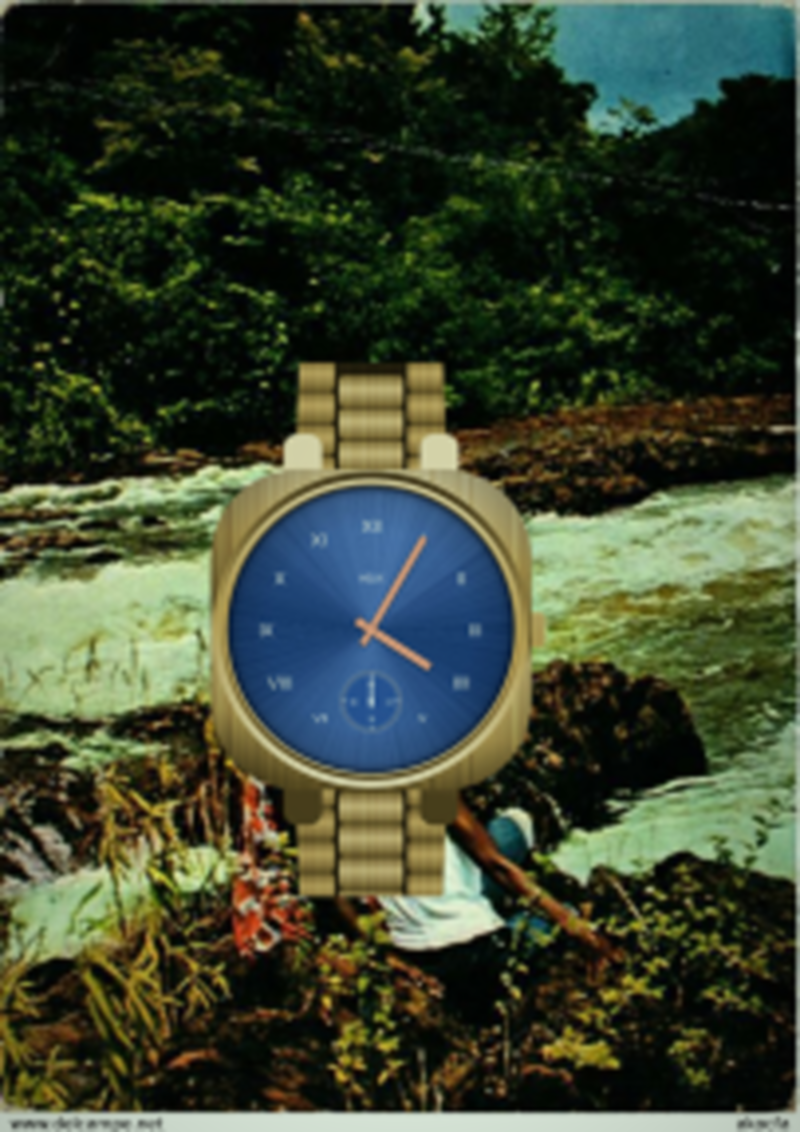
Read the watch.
4:05
